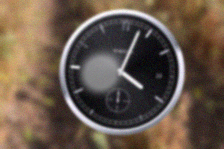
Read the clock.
4:03
